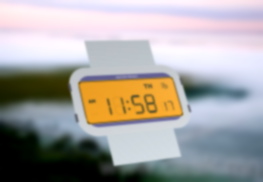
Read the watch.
11:58
